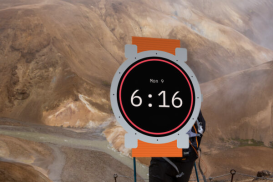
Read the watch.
6:16
